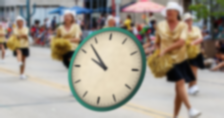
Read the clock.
9:53
